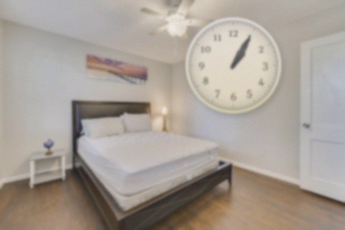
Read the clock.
1:05
